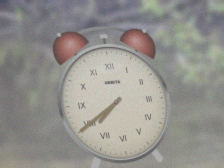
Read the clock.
7:40
